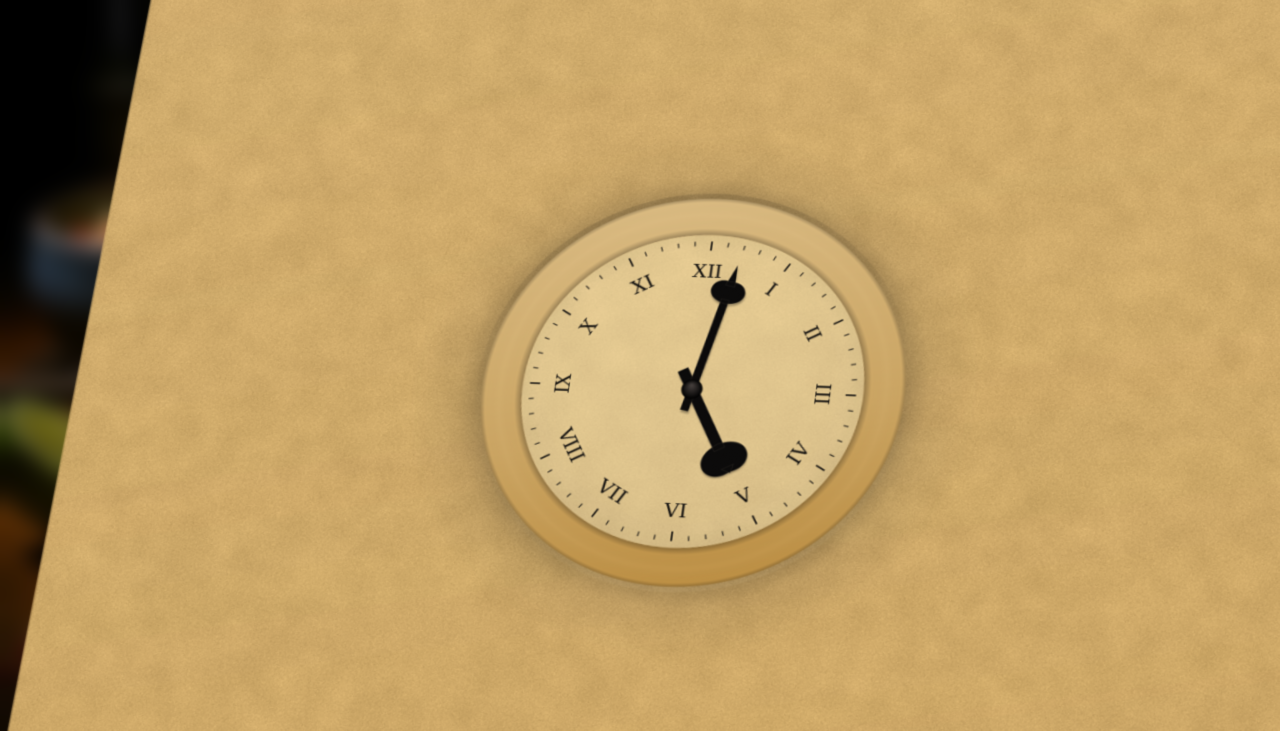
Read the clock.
5:02
